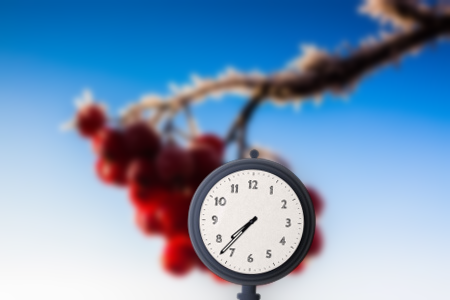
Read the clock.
7:37
